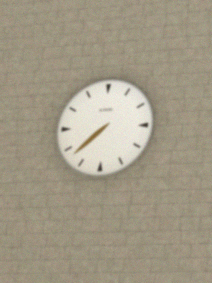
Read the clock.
7:38
